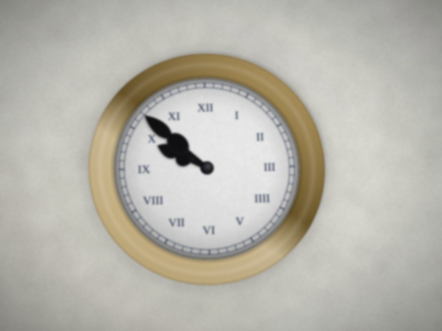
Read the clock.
9:52
